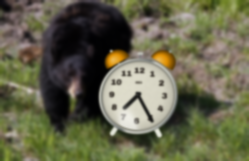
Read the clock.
7:25
